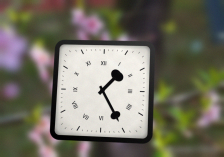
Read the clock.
1:25
